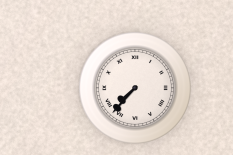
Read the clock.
7:37
